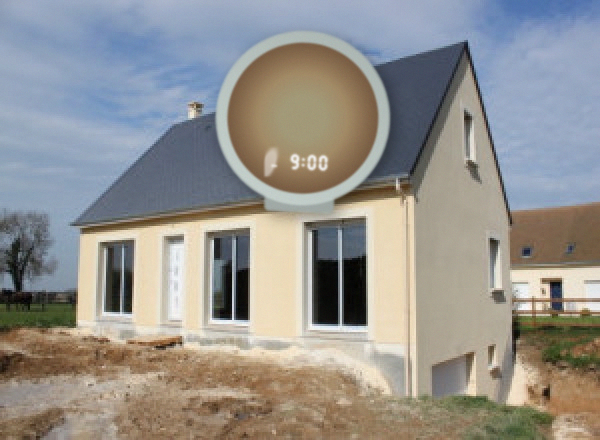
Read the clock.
9:00
